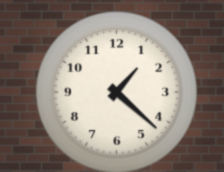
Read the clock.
1:22
